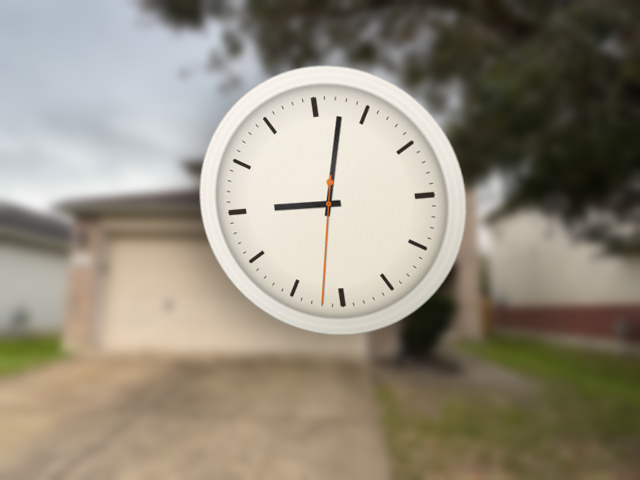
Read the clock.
9:02:32
